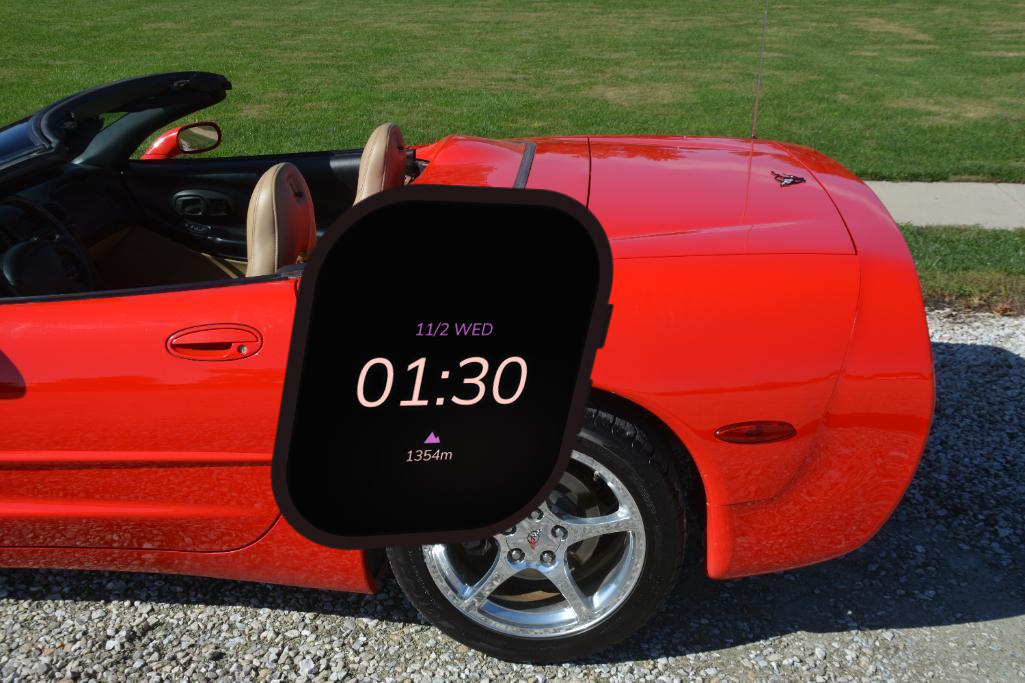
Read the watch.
1:30
